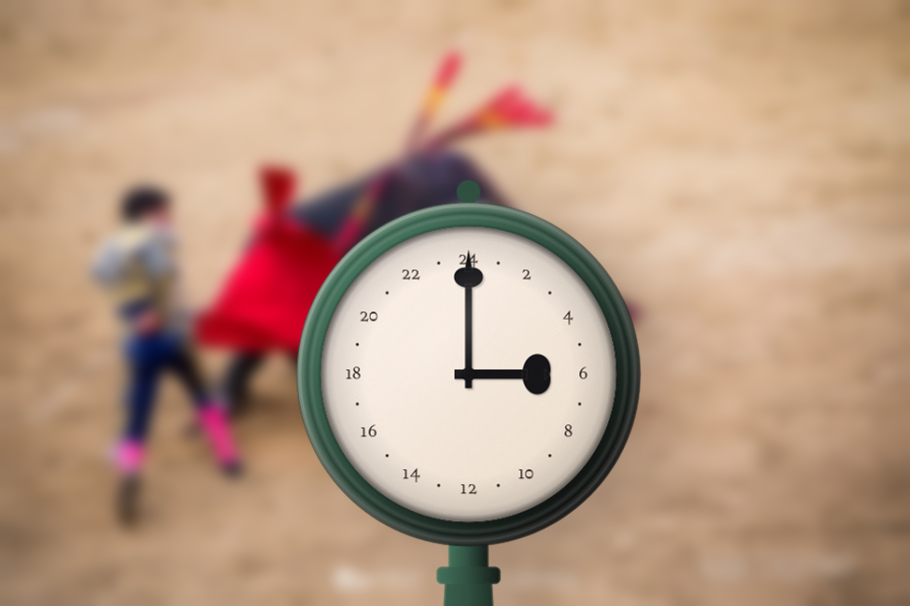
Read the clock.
6:00
